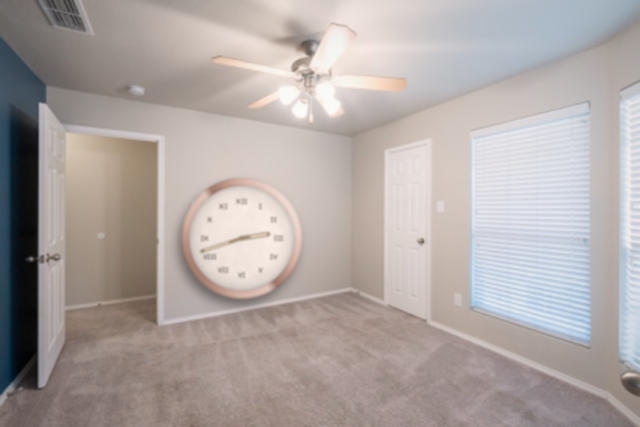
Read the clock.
2:42
